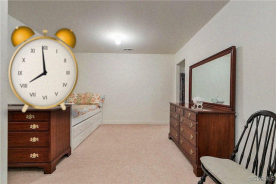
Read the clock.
7:59
